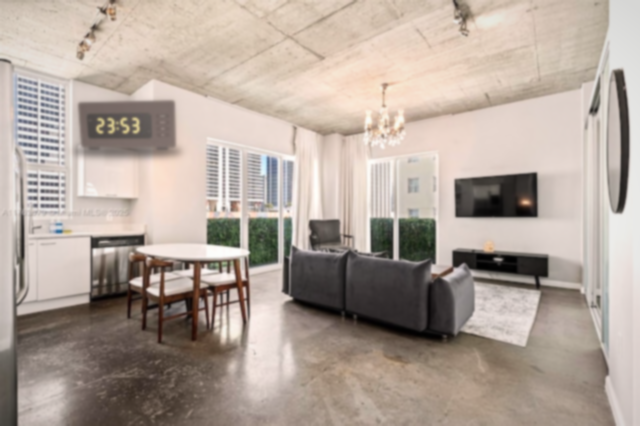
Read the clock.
23:53
